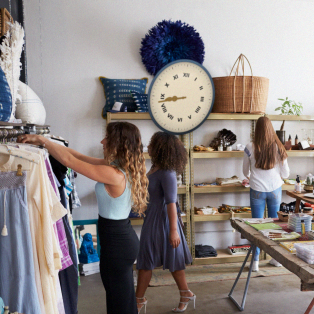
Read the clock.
8:43
